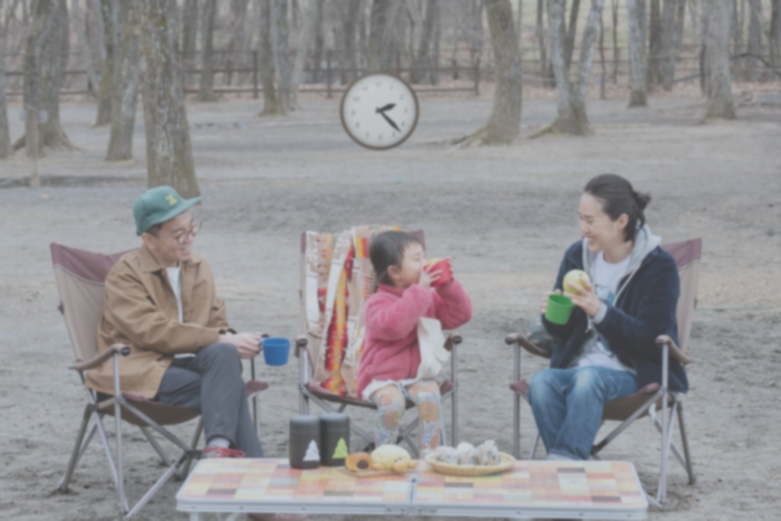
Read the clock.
2:23
